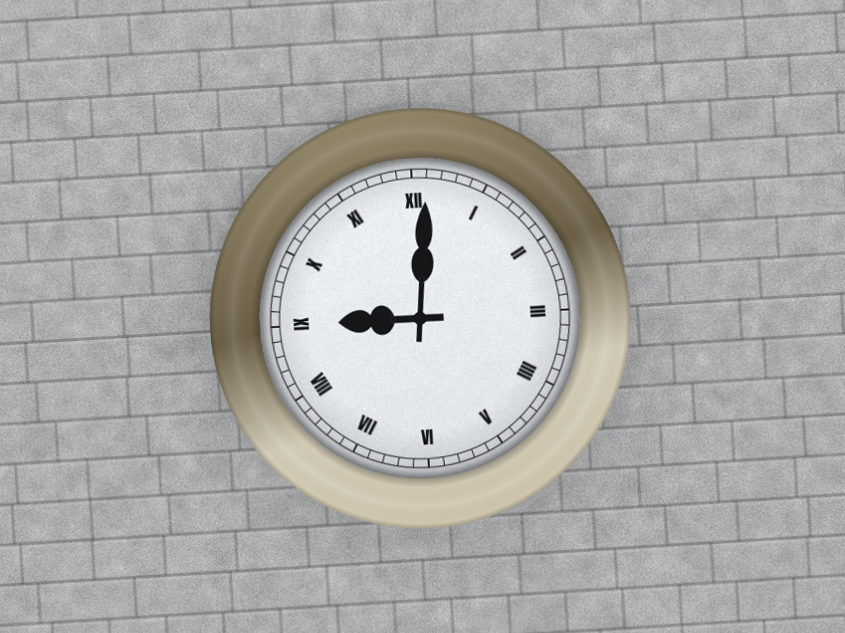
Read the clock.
9:01
